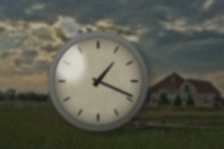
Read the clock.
1:19
